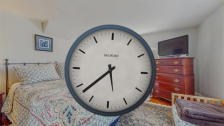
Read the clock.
5:38
